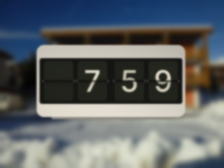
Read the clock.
7:59
